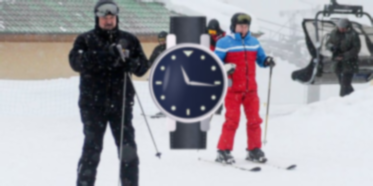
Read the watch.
11:16
